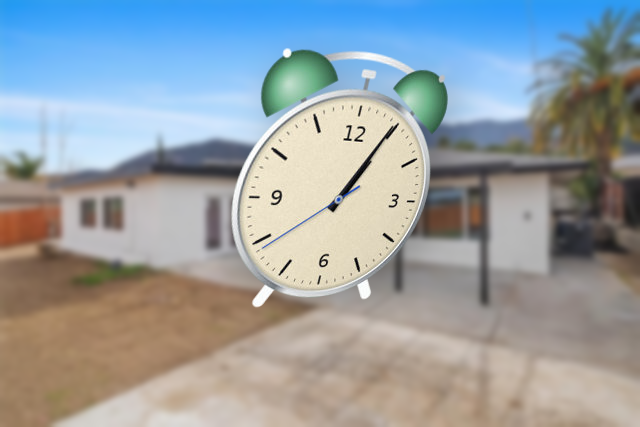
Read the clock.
1:04:39
